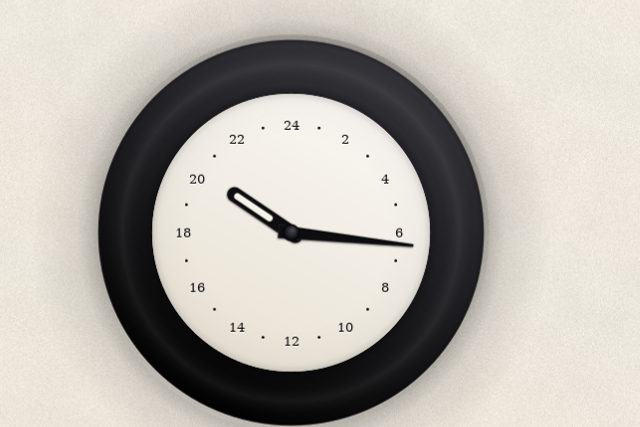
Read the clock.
20:16
